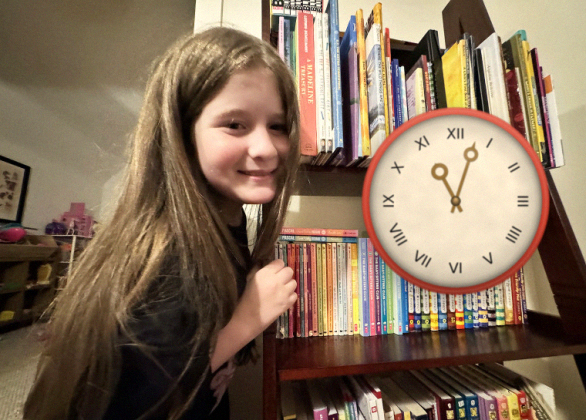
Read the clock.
11:03
